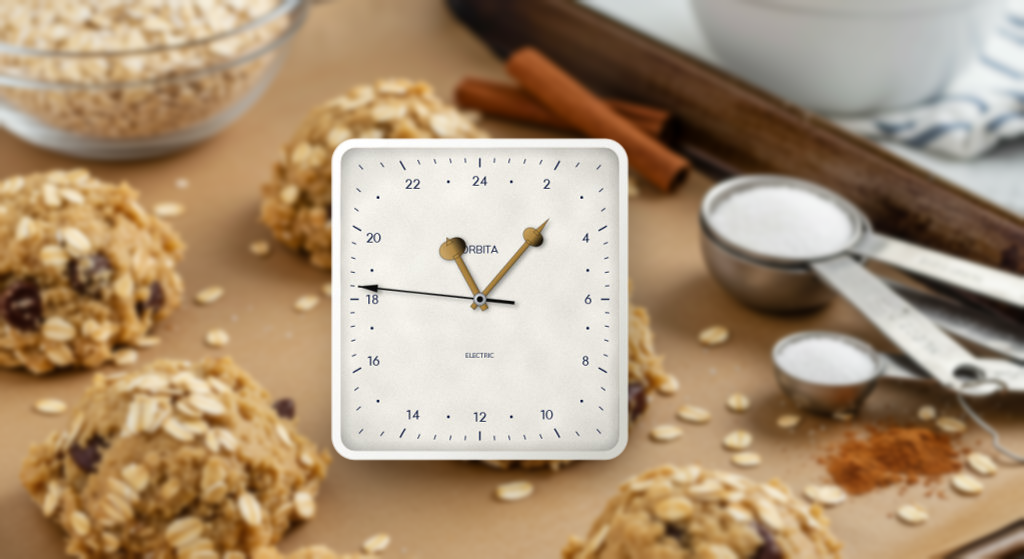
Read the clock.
22:06:46
